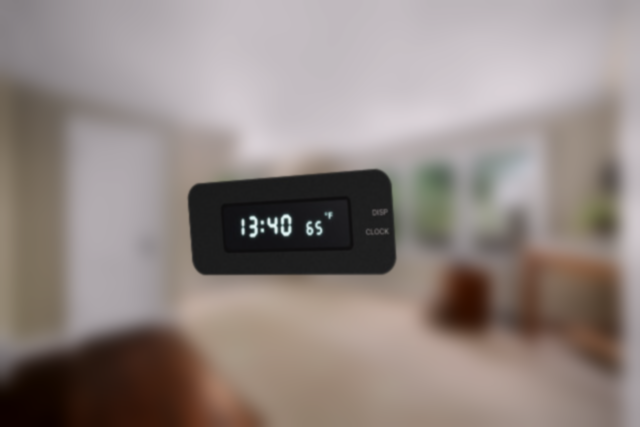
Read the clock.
13:40
